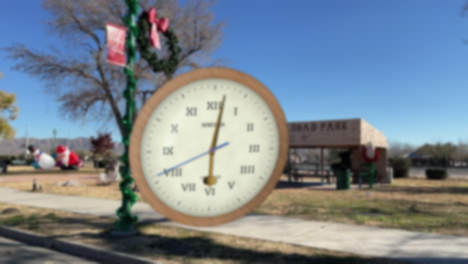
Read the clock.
6:01:41
